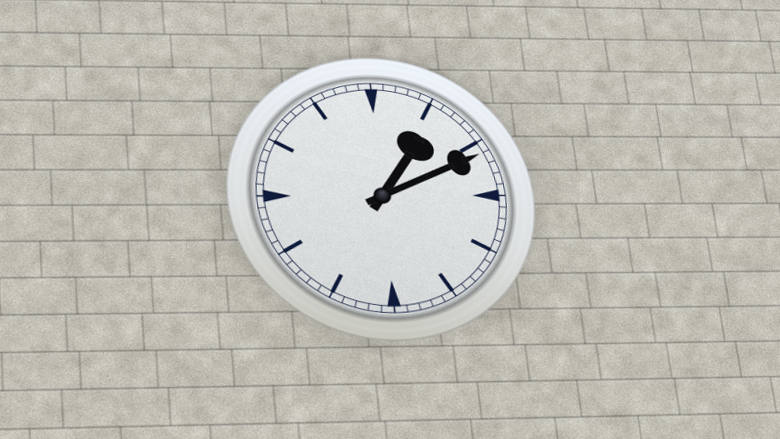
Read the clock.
1:11
